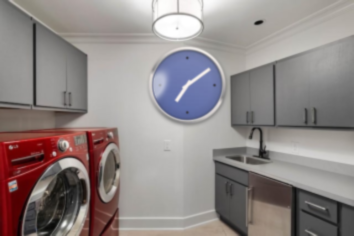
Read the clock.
7:09
